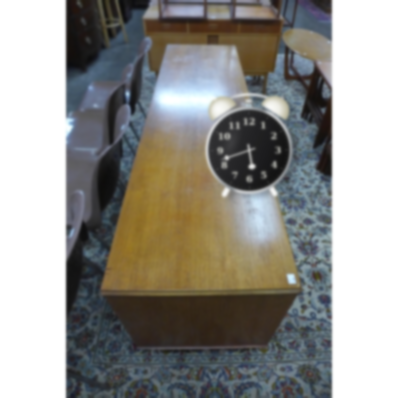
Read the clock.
5:42
